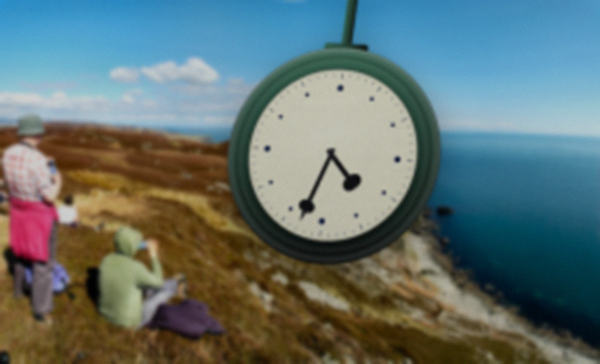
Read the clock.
4:33
